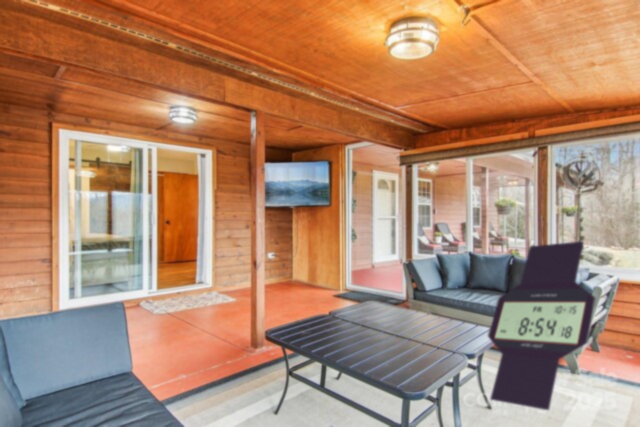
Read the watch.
8:54:18
